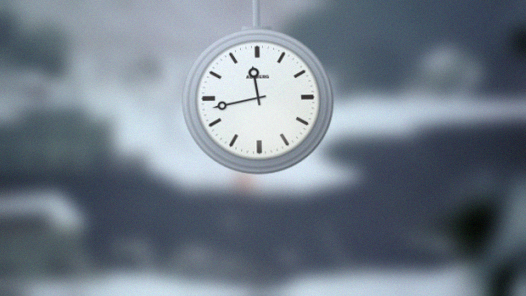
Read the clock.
11:43
